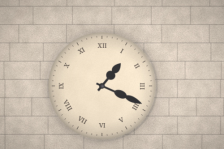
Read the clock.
1:19
